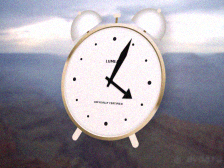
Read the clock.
4:04
